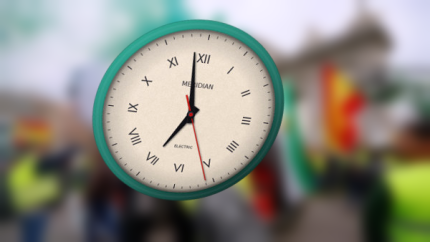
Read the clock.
6:58:26
